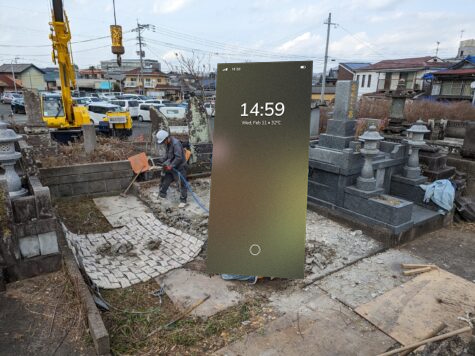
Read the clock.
14:59
